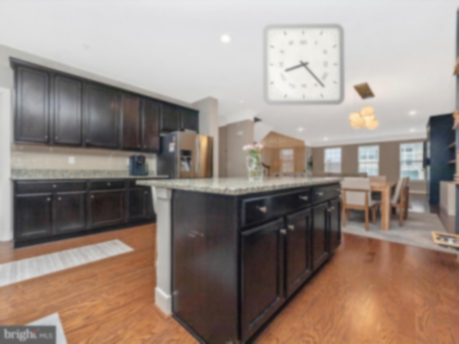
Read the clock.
8:23
